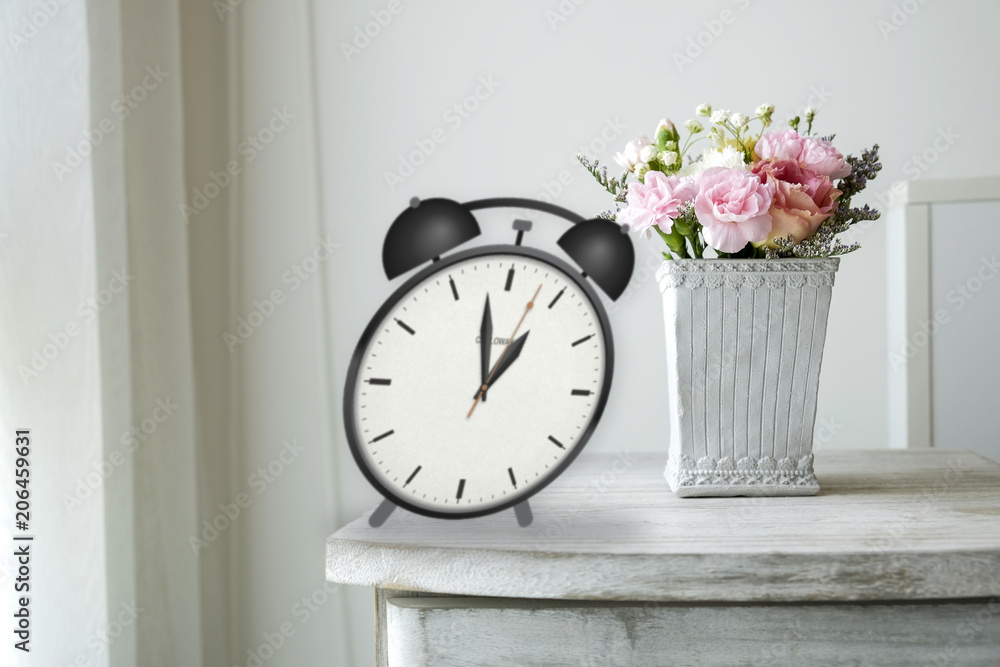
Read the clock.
12:58:03
